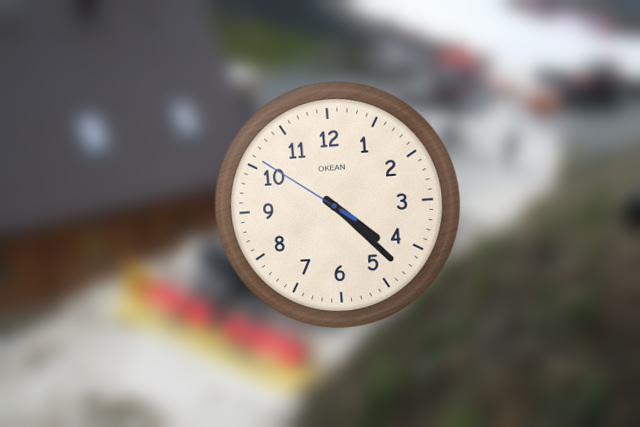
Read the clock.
4:22:51
